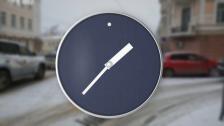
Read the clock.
1:37
